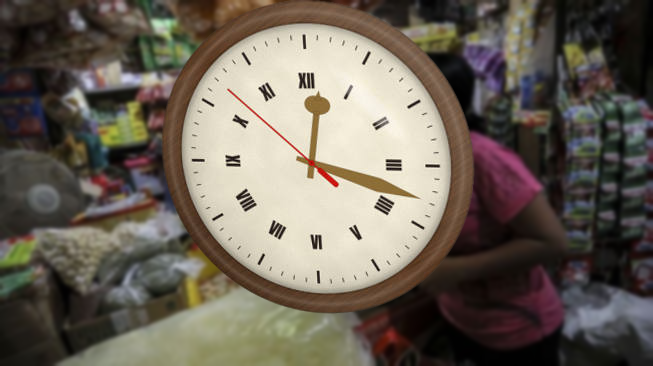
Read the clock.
12:17:52
